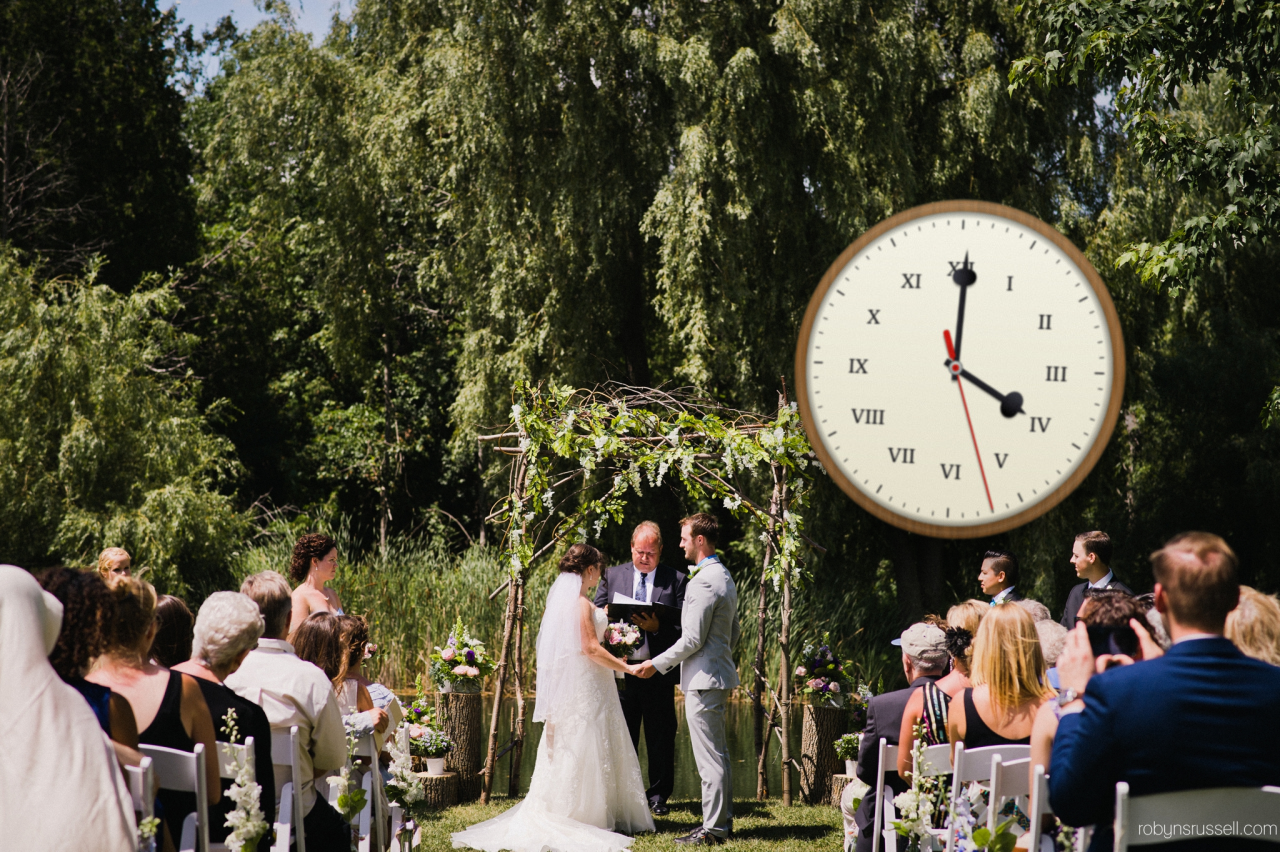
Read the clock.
4:00:27
